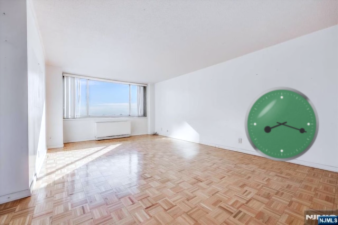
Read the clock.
8:18
